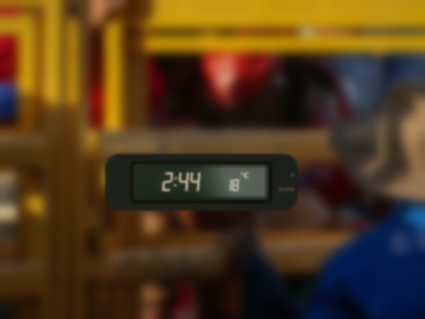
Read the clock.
2:44
